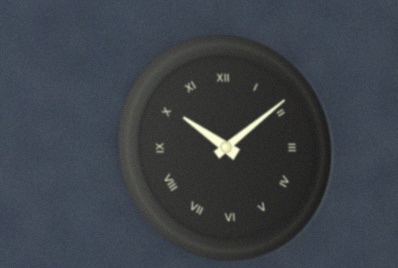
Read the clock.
10:09
